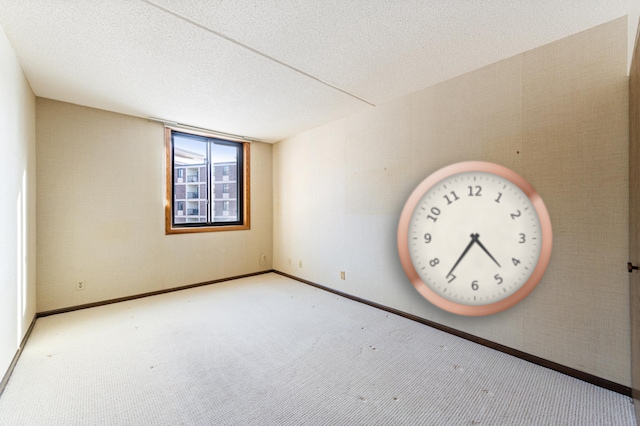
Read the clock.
4:36
